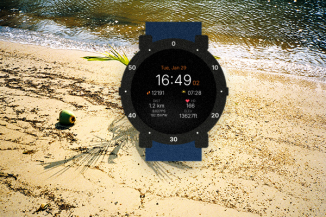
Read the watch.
16:49
